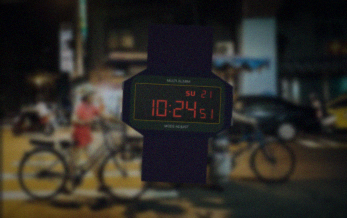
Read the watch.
10:24:51
